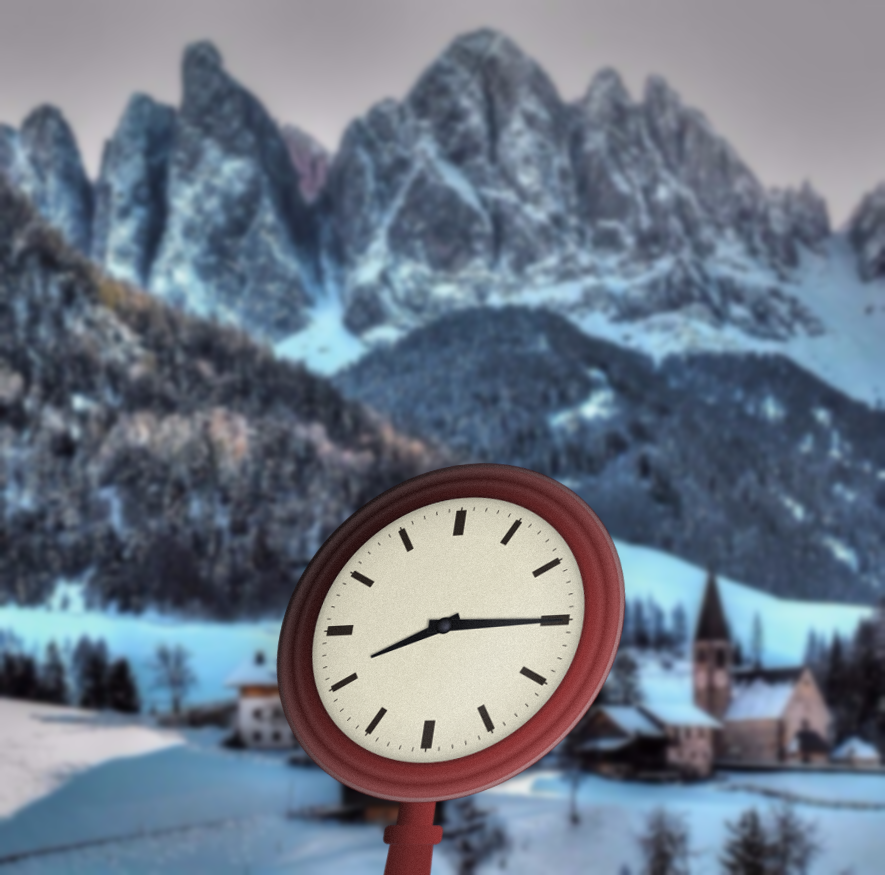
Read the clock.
8:15
